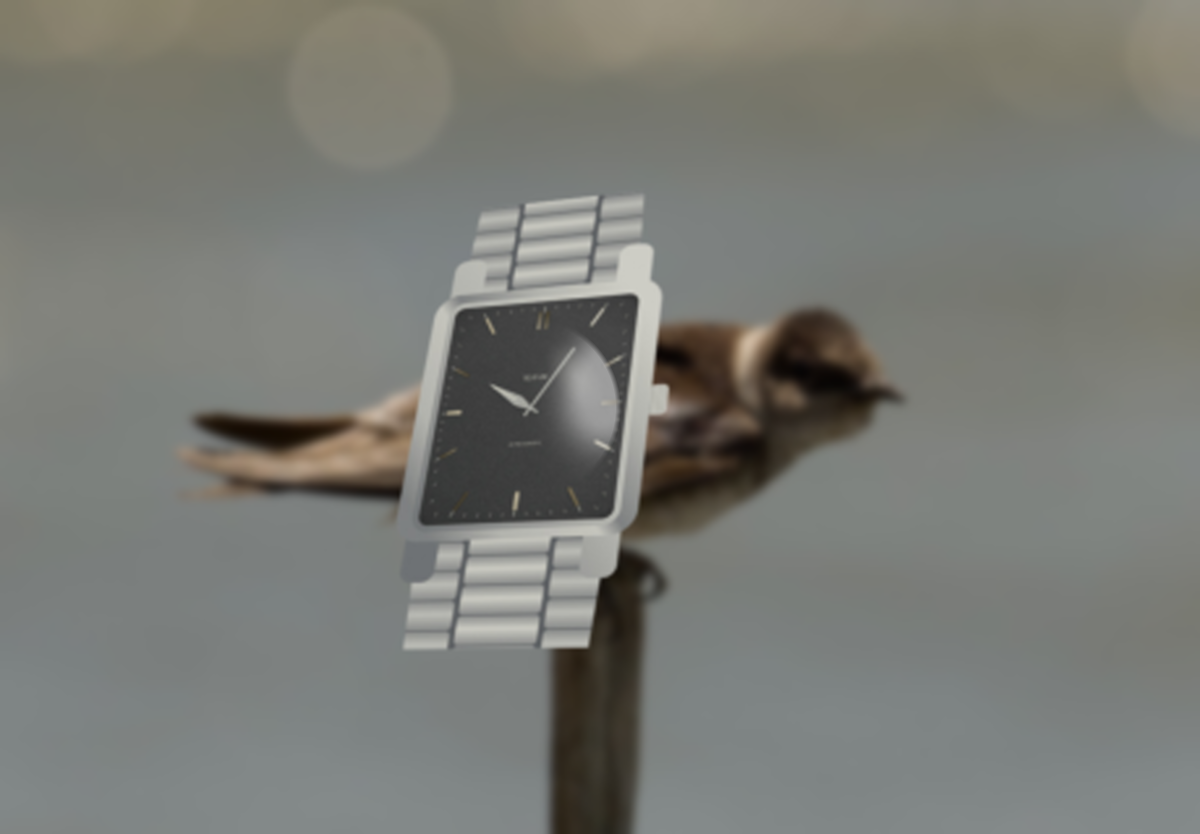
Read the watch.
10:05
